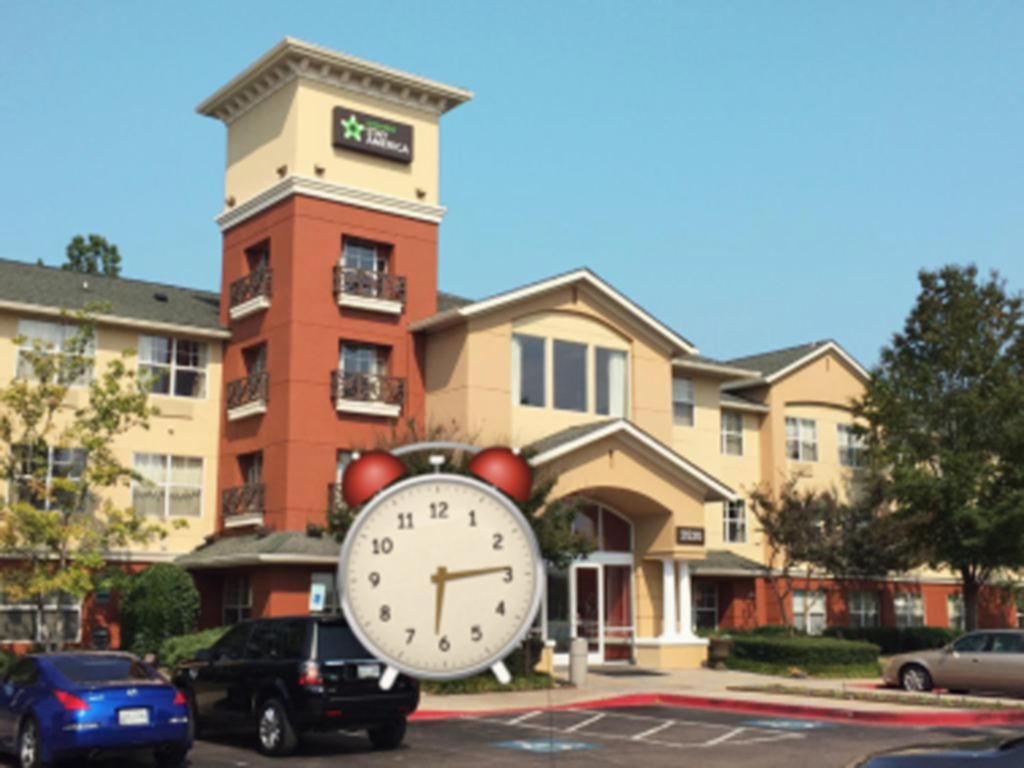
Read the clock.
6:14
